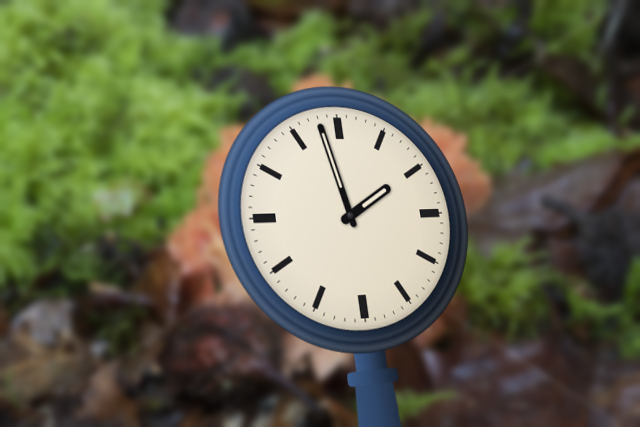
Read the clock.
1:58
